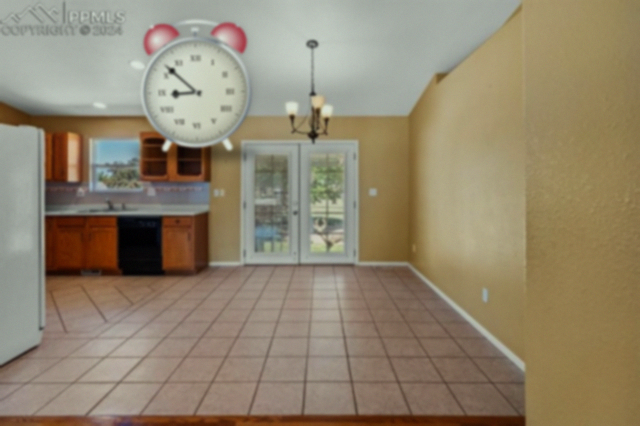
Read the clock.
8:52
